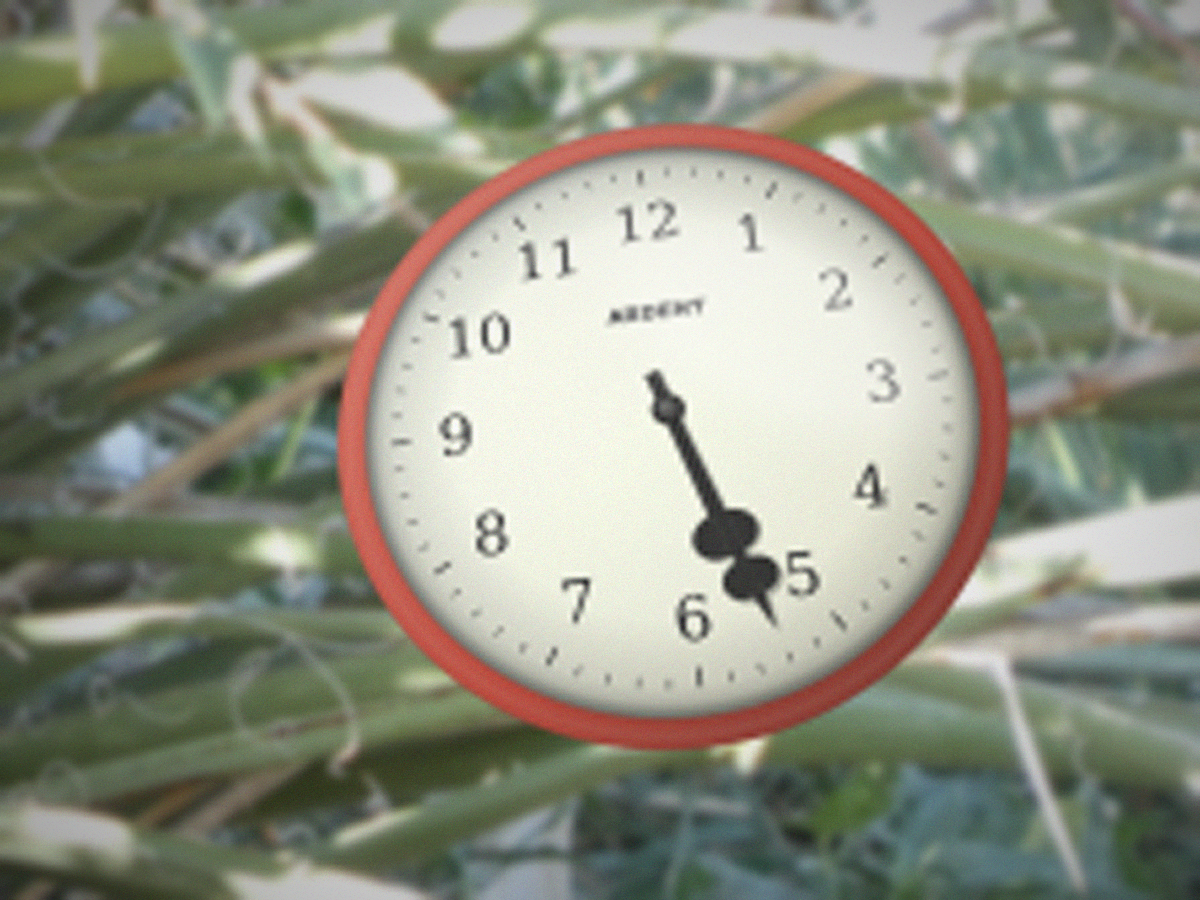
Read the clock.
5:27
